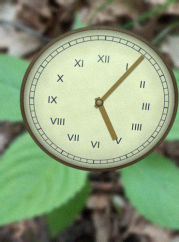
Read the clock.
5:06
